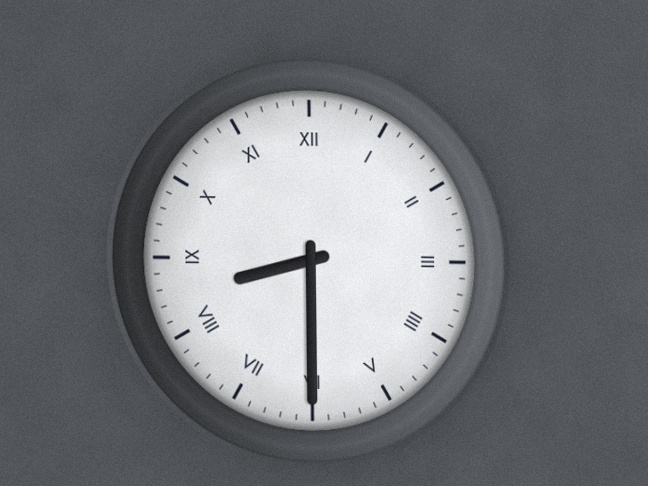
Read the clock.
8:30
